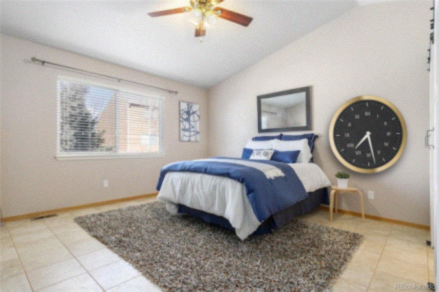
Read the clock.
7:28
